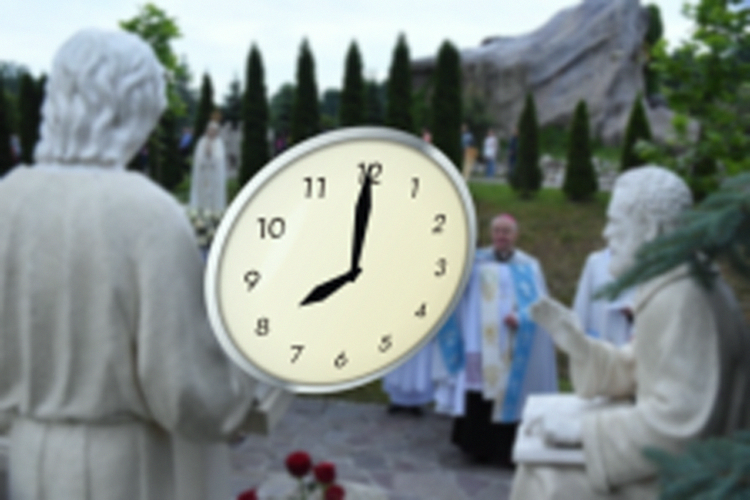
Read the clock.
8:00
